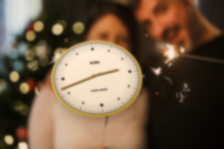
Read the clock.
2:42
